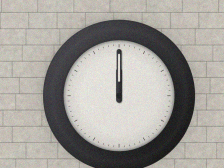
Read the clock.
12:00
